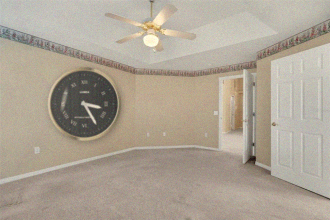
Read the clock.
3:25
